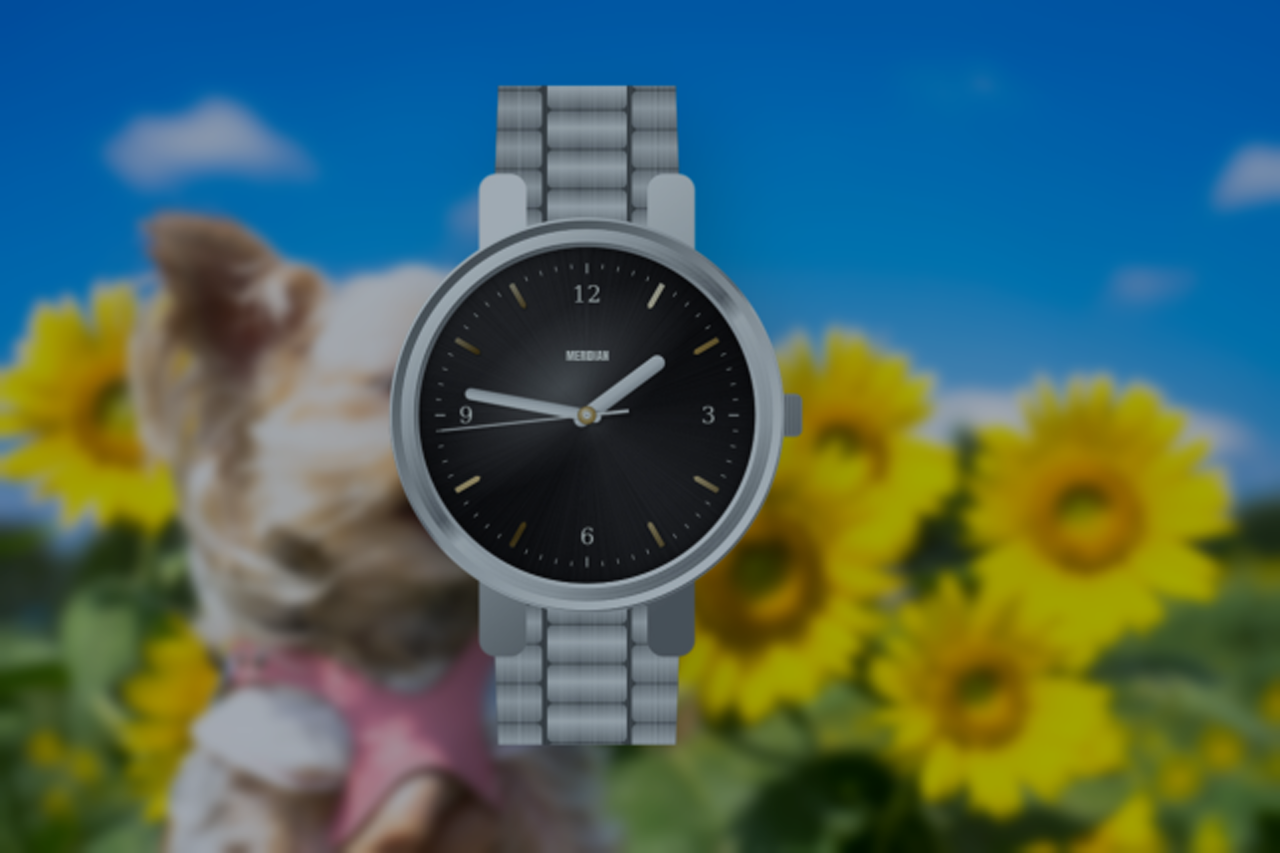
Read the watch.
1:46:44
